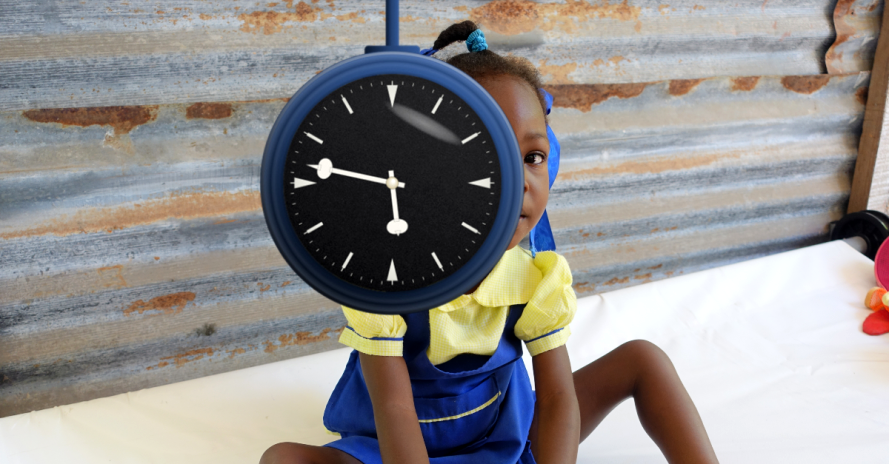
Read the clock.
5:47
